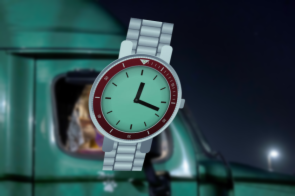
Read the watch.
12:18
